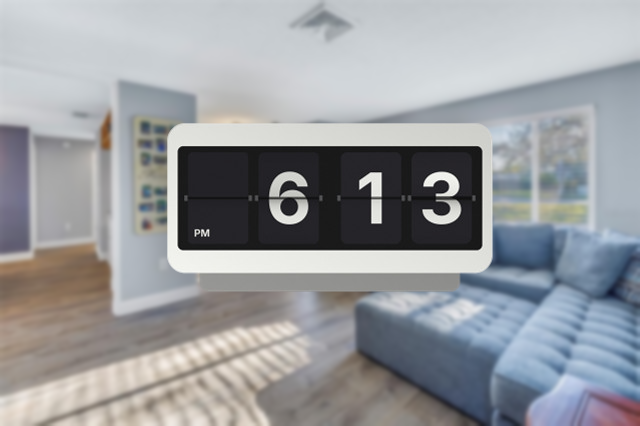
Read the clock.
6:13
